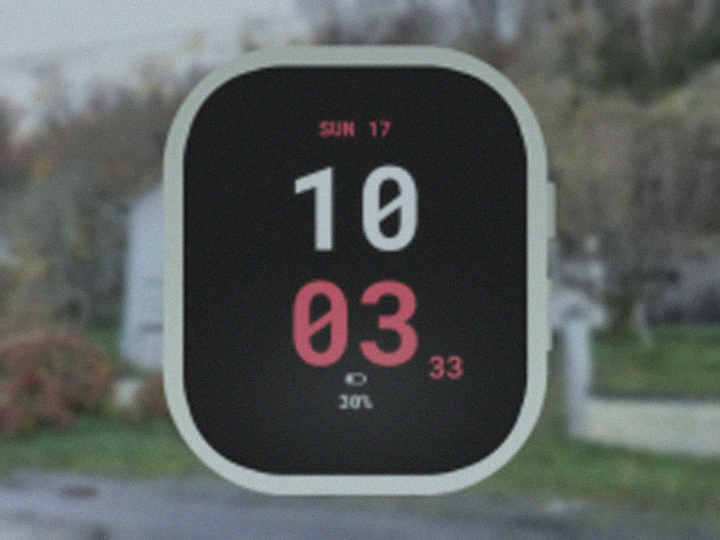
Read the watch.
10:03:33
